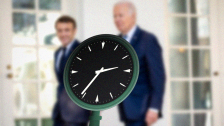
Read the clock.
2:36
